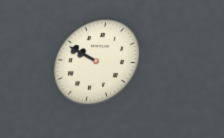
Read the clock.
9:49
